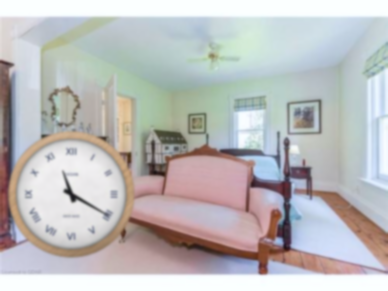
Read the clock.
11:20
